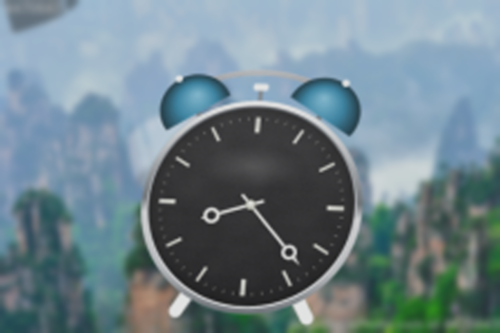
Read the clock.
8:23
